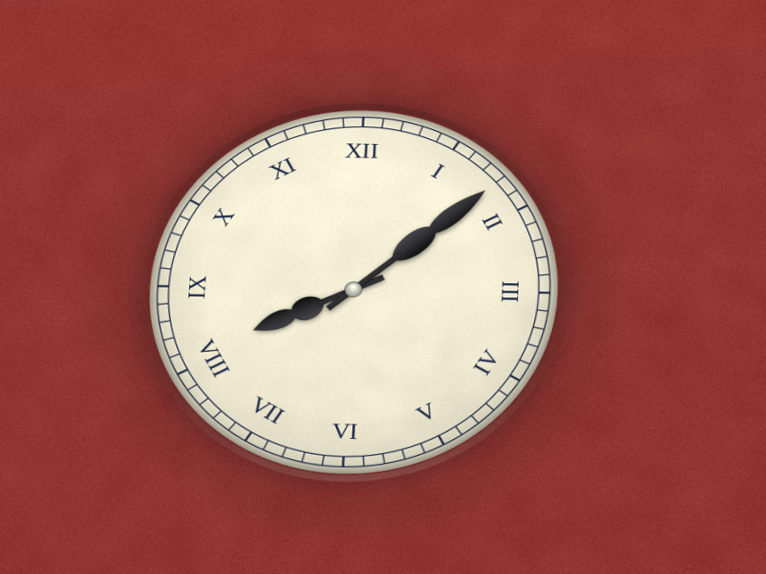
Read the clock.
8:08
